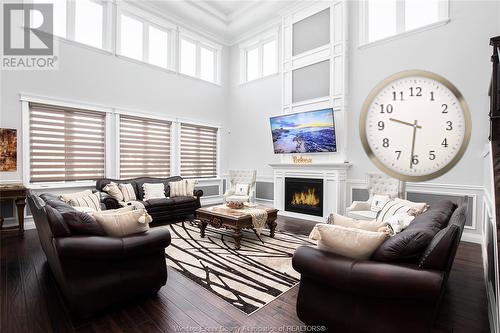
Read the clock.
9:31
